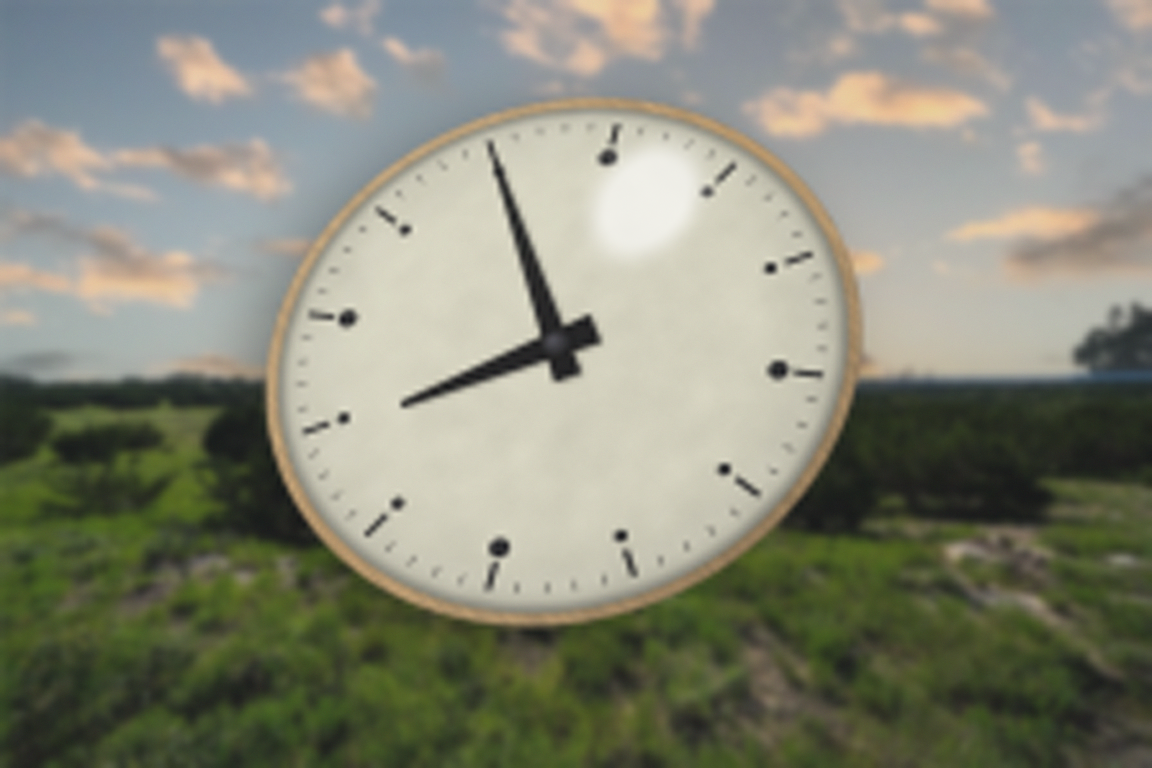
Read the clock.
7:55
